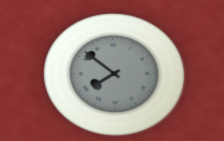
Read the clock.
7:52
